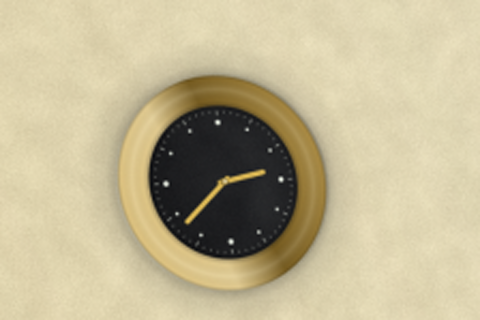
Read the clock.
2:38
